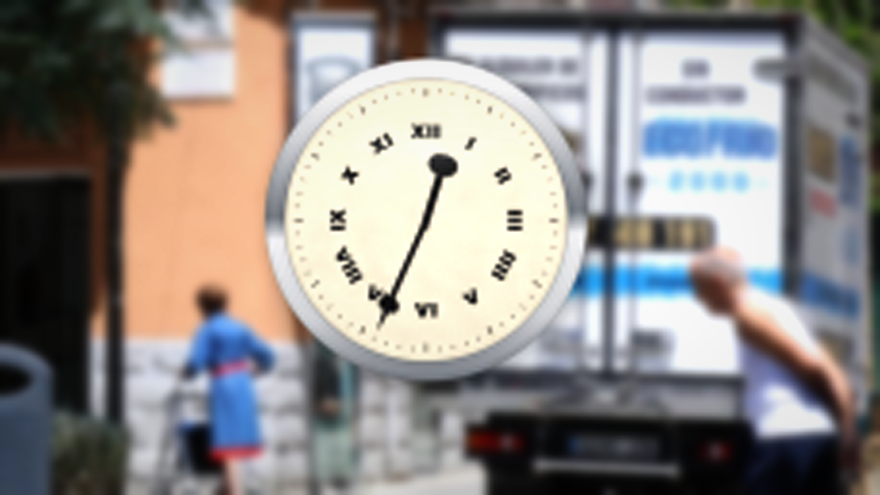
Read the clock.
12:34
